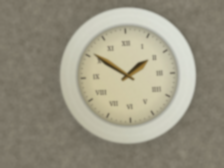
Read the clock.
1:51
